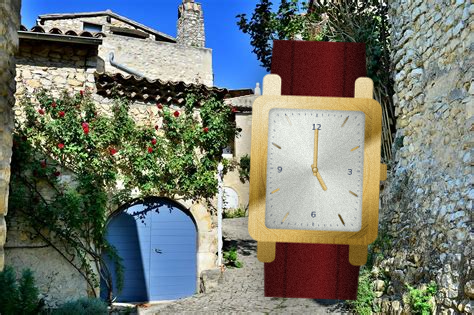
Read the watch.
5:00
